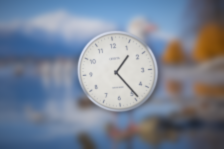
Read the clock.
1:24
